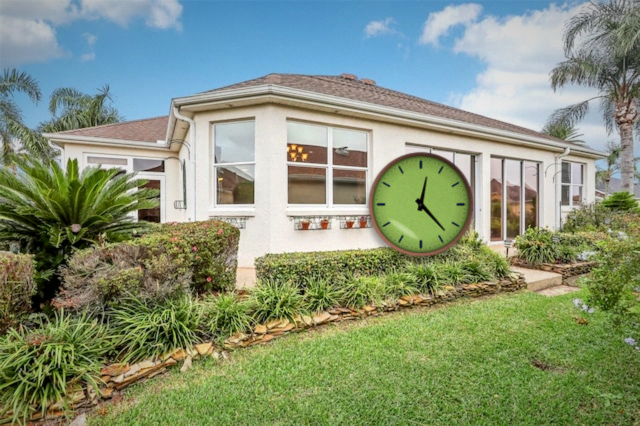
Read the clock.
12:23
